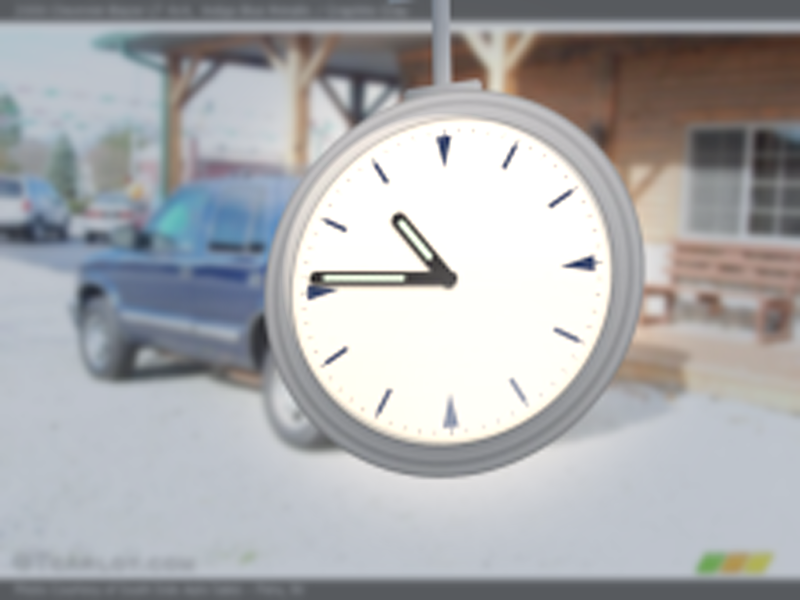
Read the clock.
10:46
